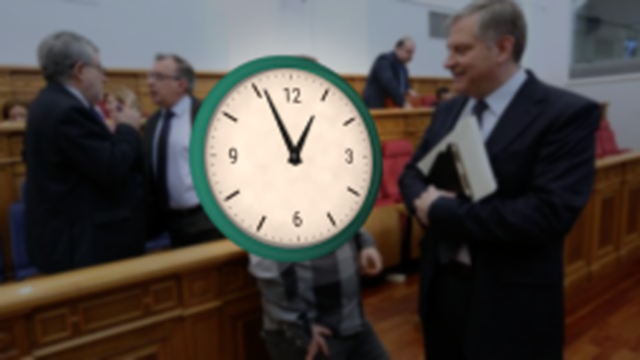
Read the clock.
12:56
